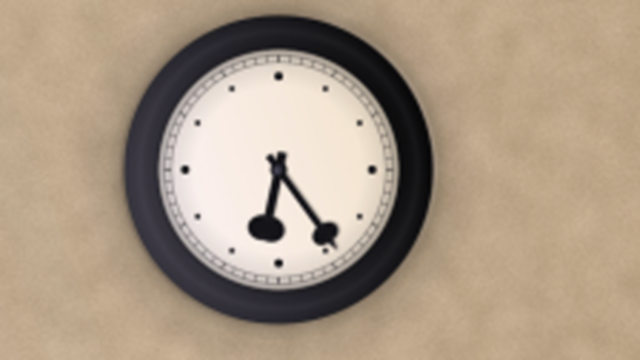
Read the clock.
6:24
